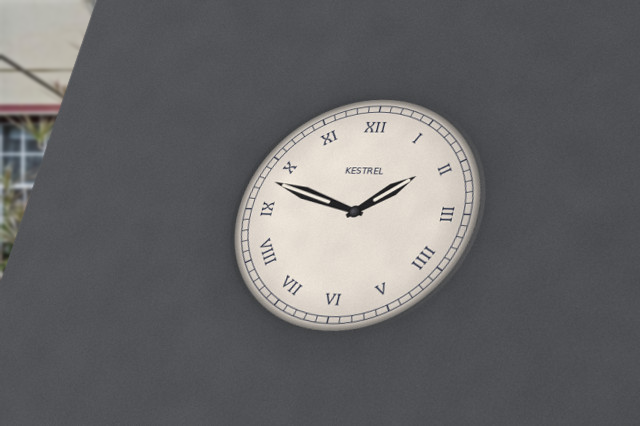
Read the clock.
1:48
